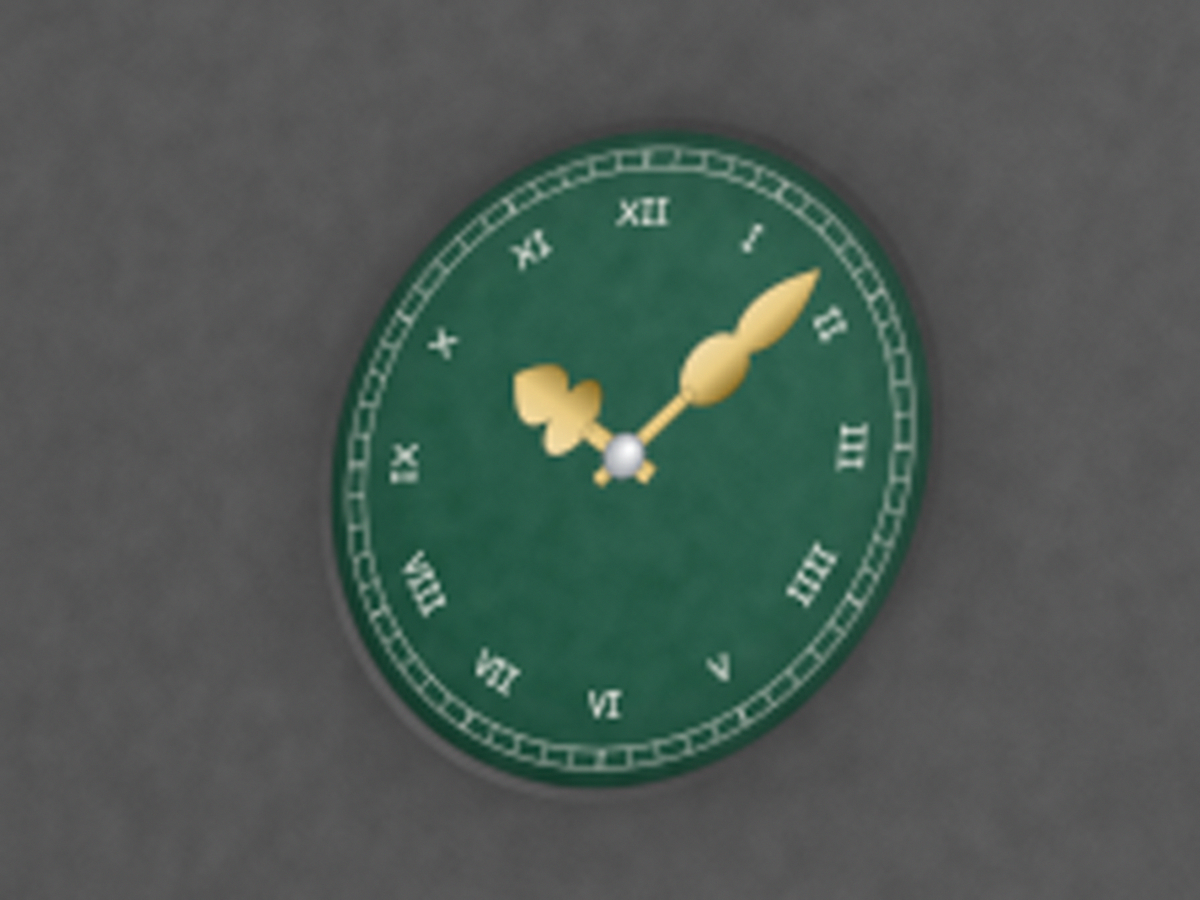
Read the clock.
10:08
